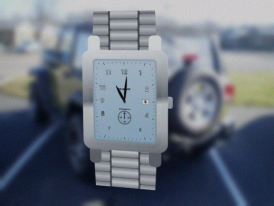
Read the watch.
11:01
